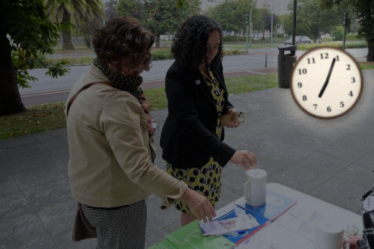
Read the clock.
7:04
